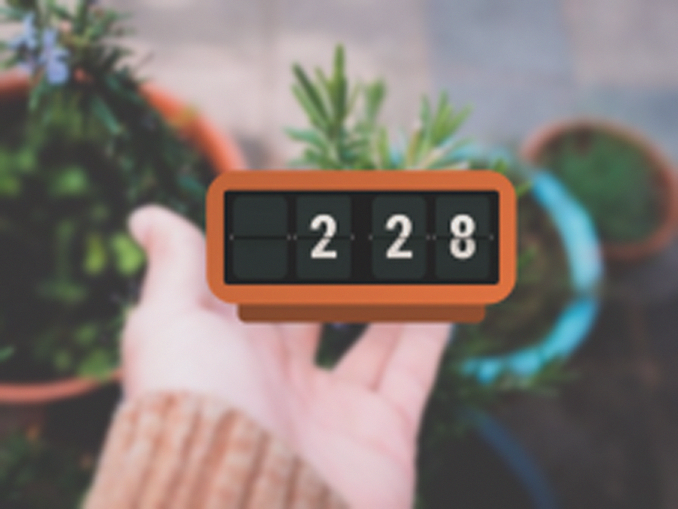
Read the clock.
2:28
